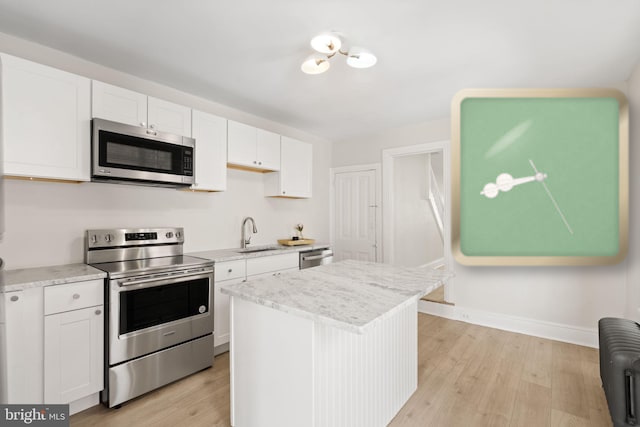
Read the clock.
8:42:25
